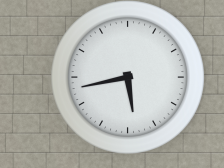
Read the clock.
5:43
